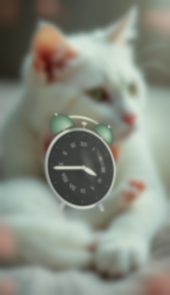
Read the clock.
3:44
